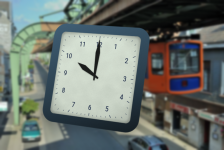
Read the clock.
10:00
